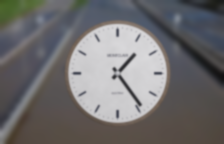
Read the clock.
1:24
